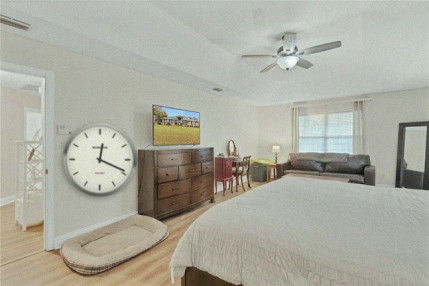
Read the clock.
12:19
